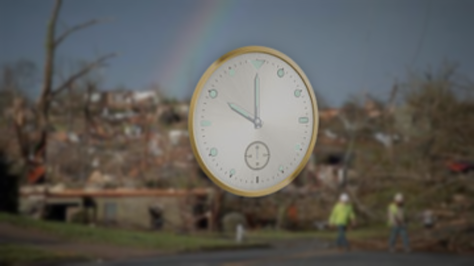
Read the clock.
10:00
